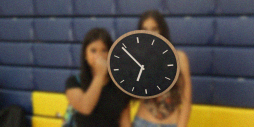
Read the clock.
6:54
